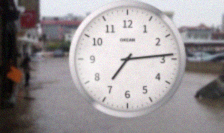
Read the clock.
7:14
